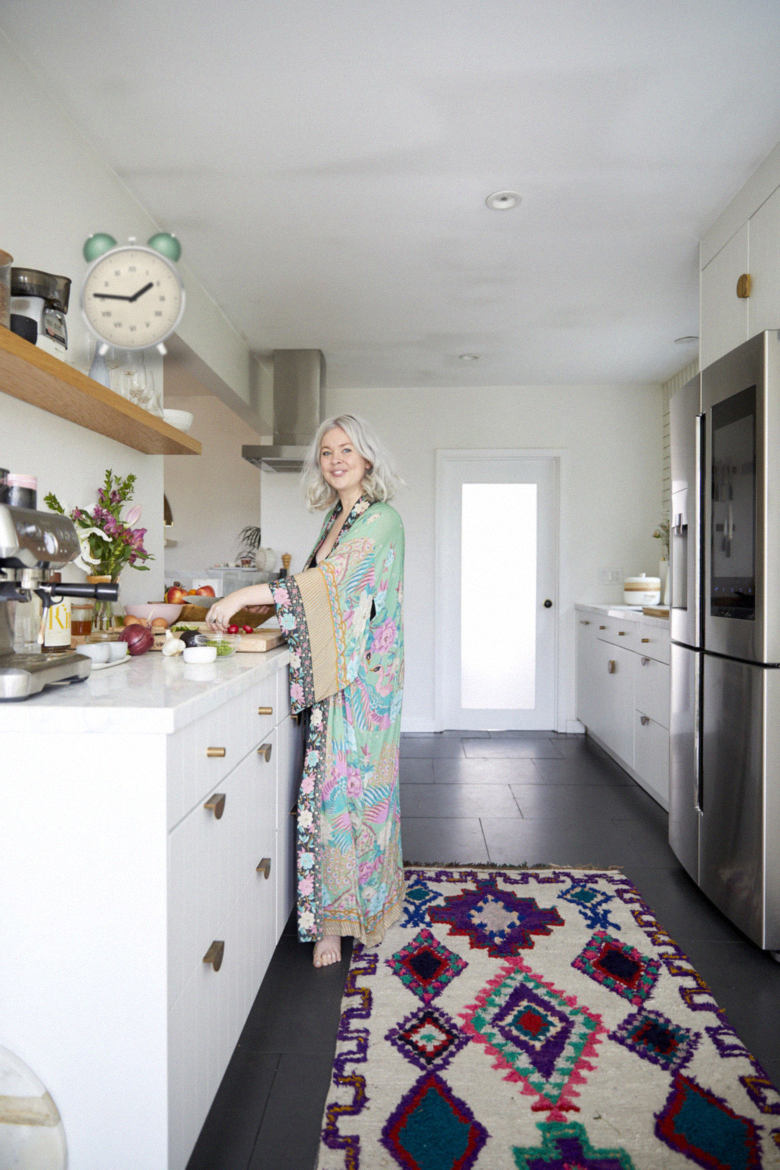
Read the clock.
1:46
